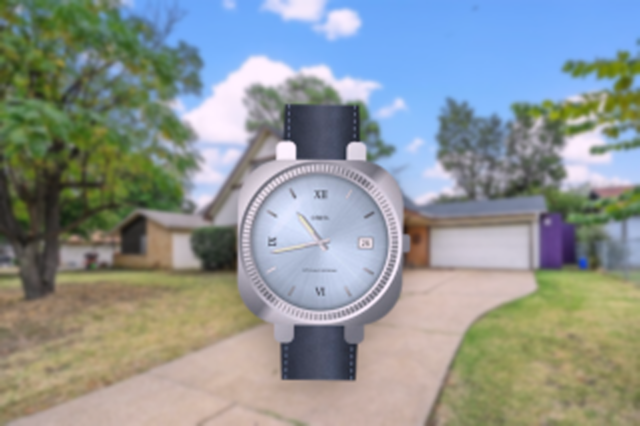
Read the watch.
10:43
